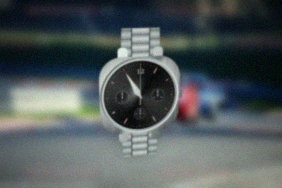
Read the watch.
10:55
